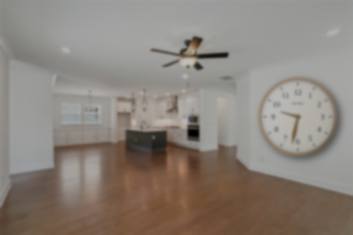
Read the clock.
9:32
